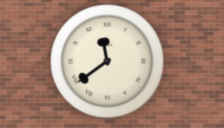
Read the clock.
11:39
